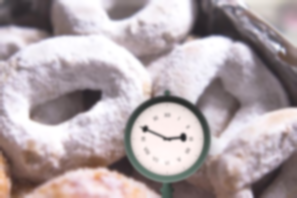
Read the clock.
2:49
